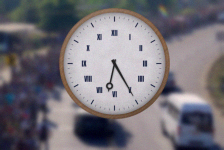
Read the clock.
6:25
